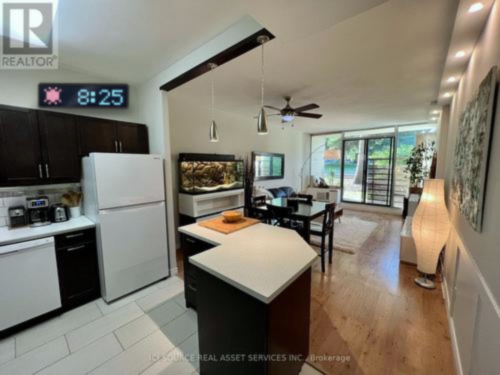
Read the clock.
8:25
